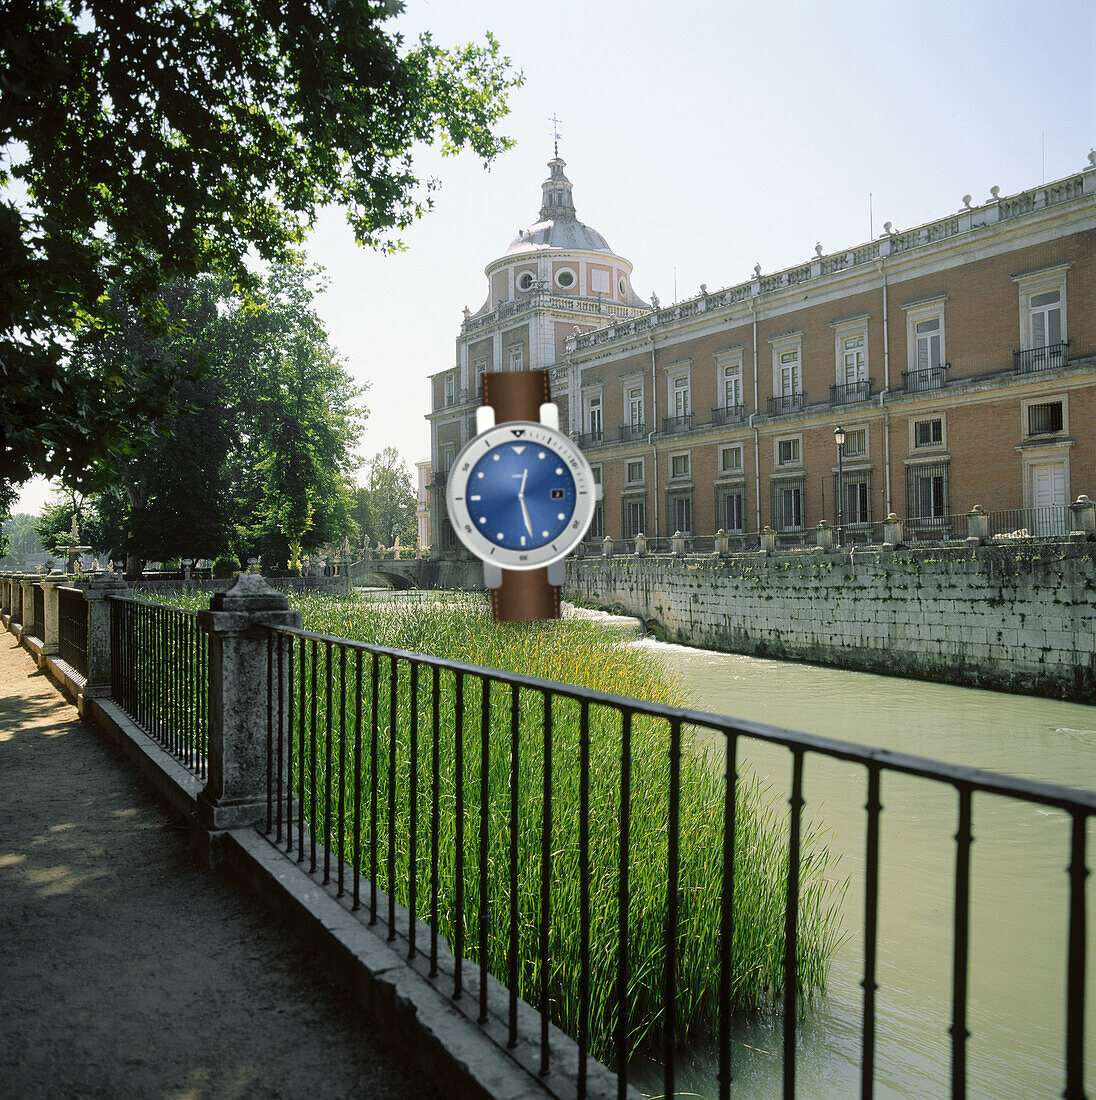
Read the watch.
12:28
